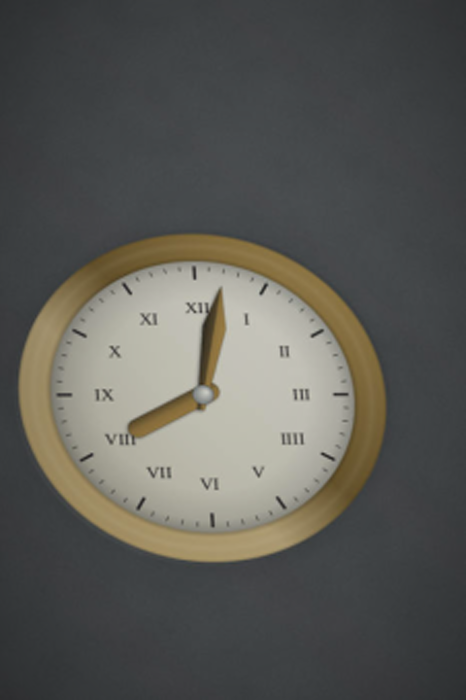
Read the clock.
8:02
